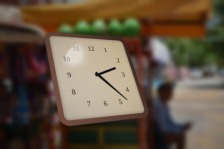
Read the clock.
2:23
